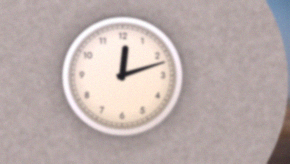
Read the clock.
12:12
